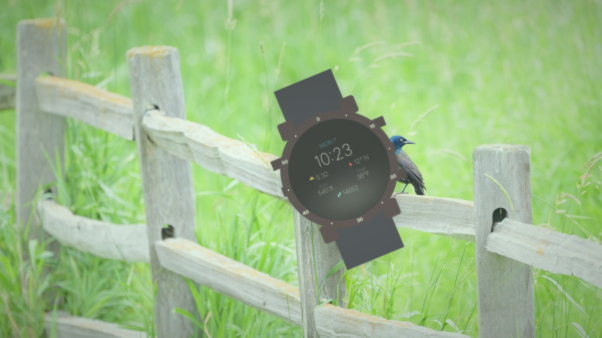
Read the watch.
10:23
